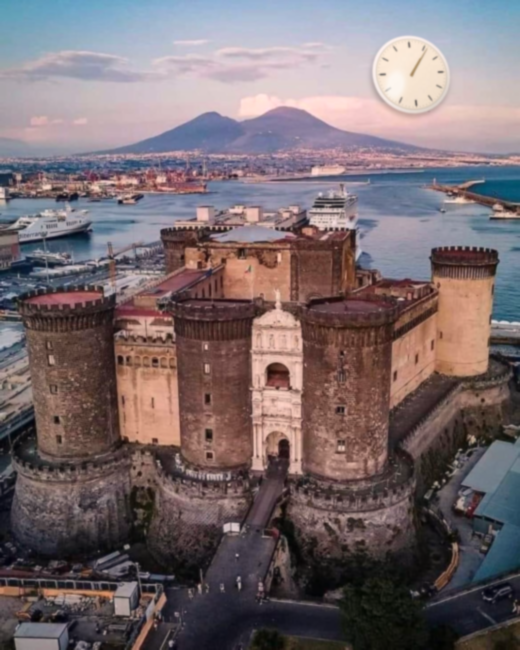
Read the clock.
1:06
